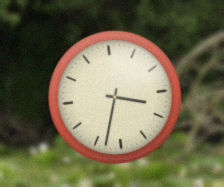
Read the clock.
3:33
